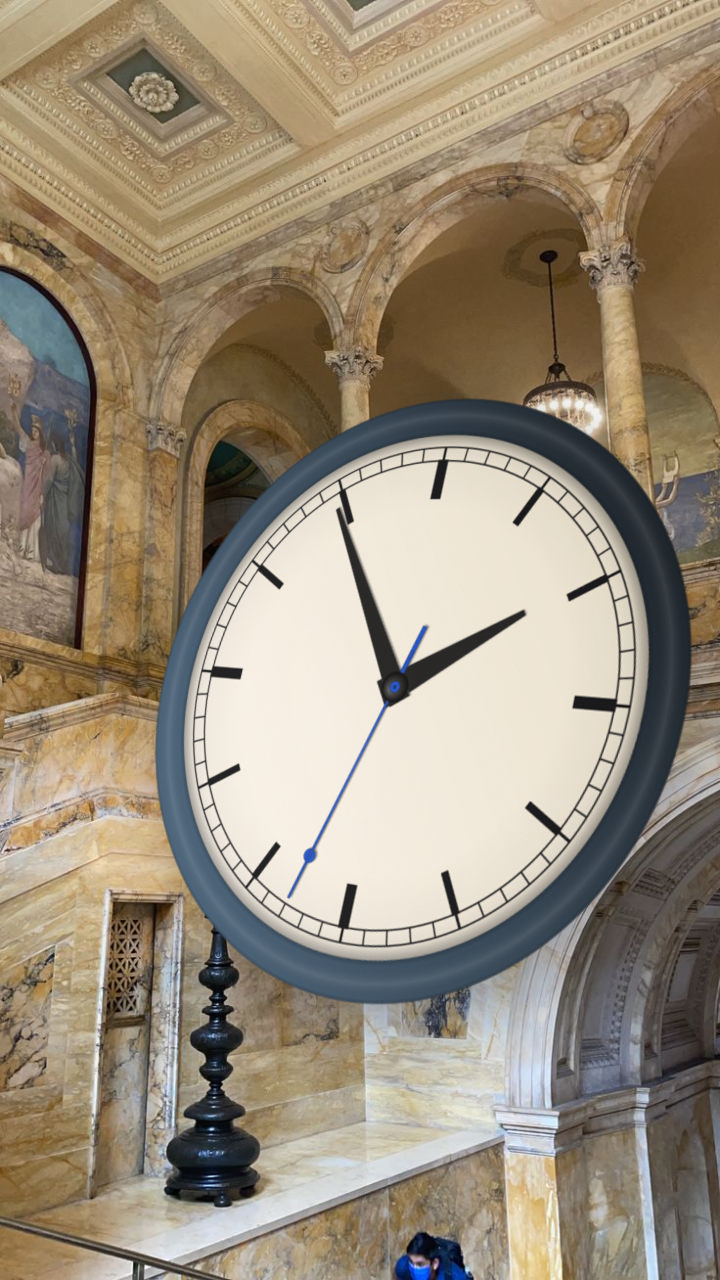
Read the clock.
1:54:33
